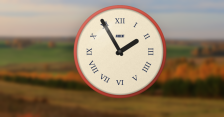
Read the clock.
1:55
